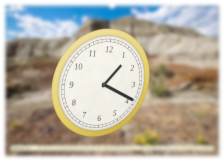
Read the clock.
1:19
